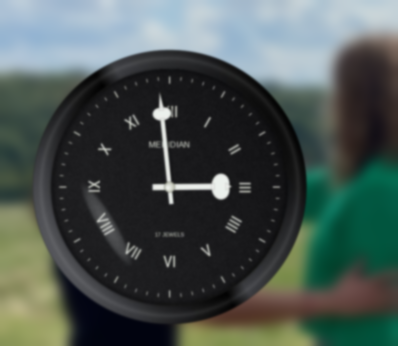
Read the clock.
2:59
